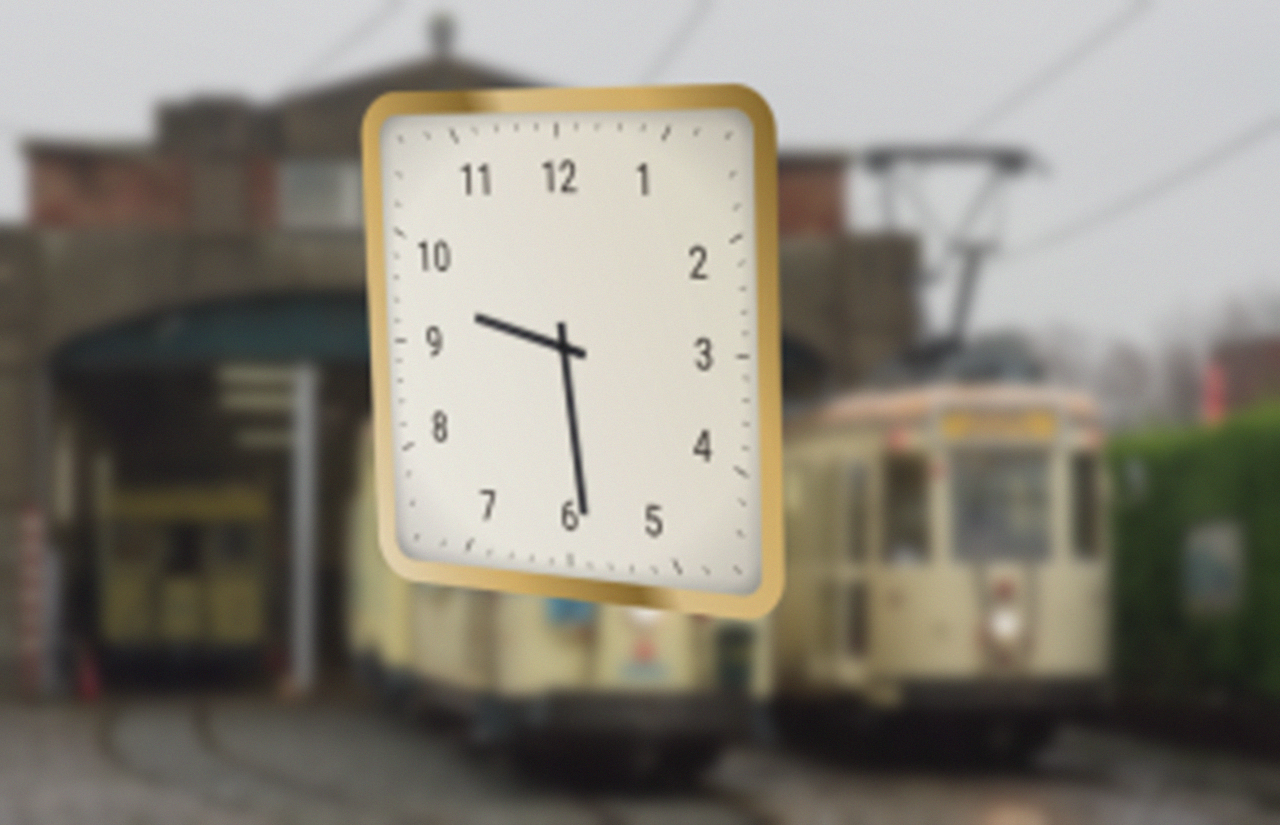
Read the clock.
9:29
